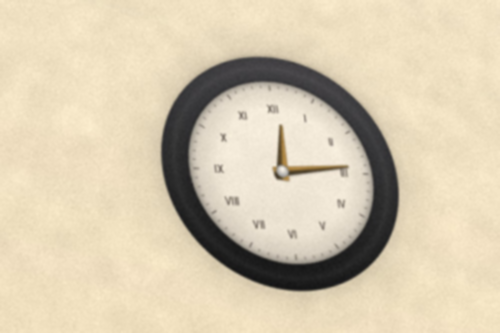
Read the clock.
12:14
